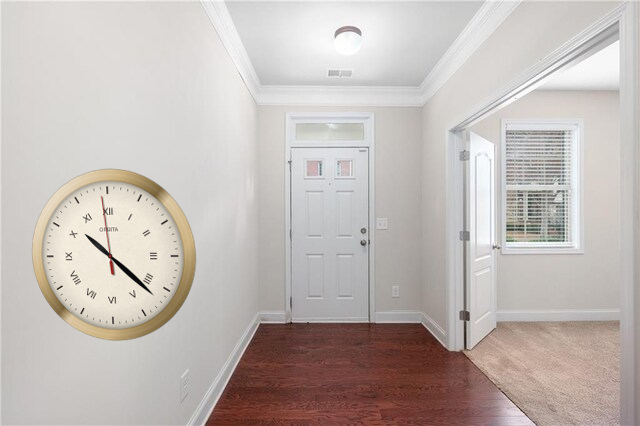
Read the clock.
10:21:59
